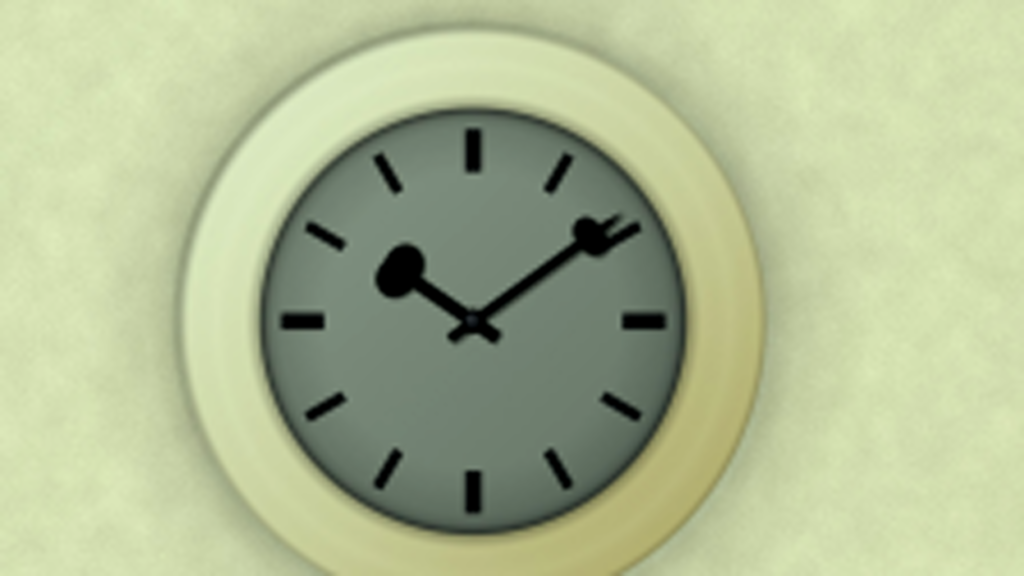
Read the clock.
10:09
